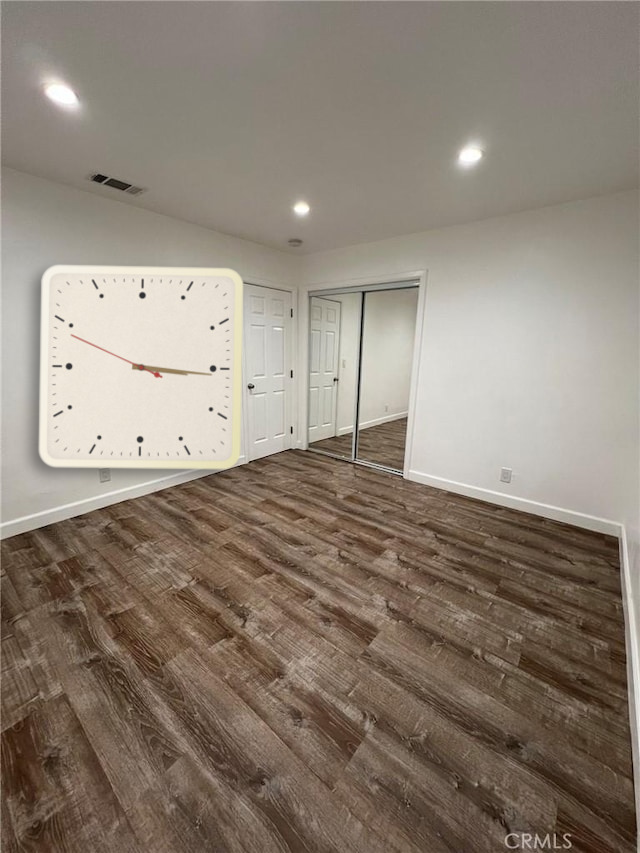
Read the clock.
3:15:49
